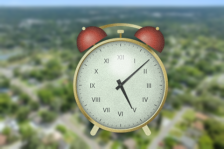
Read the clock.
5:08
